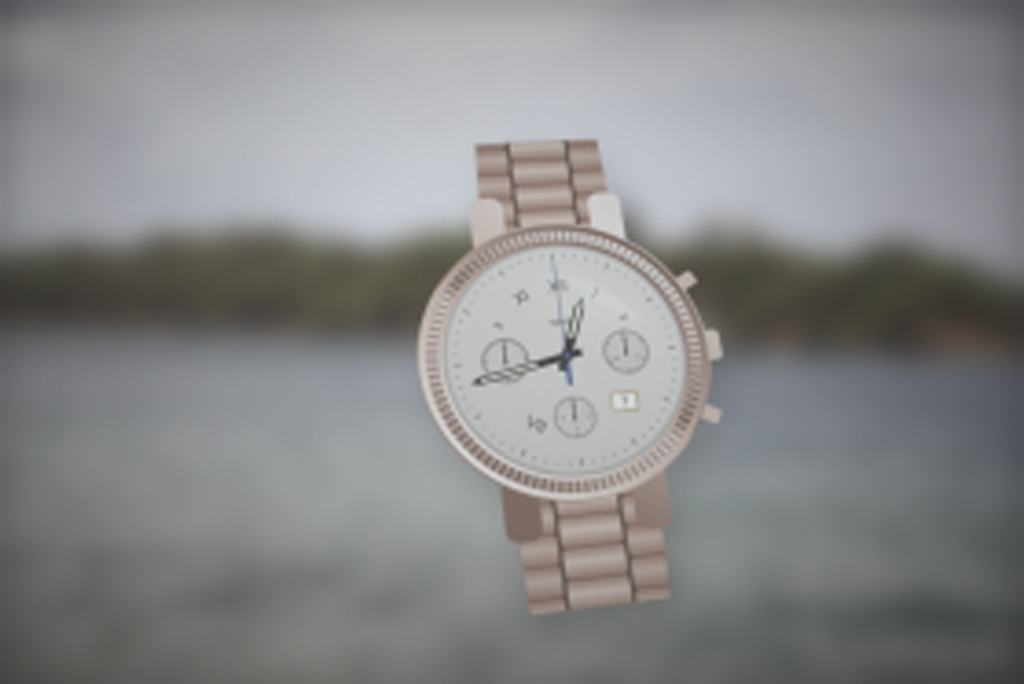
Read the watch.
12:43
